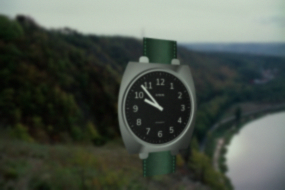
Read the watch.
9:53
